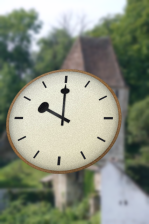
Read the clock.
10:00
